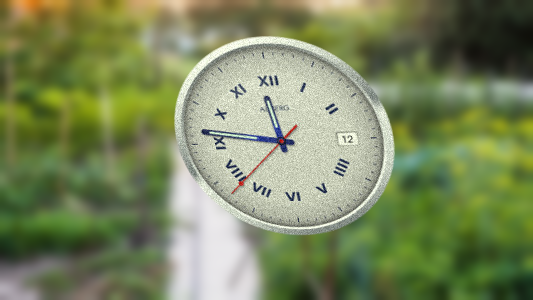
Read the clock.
11:46:38
